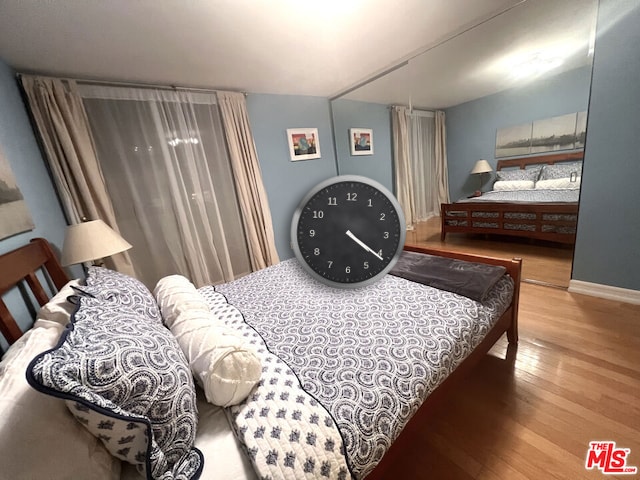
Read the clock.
4:21
